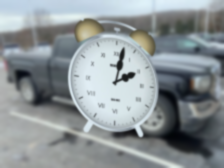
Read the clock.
2:02
